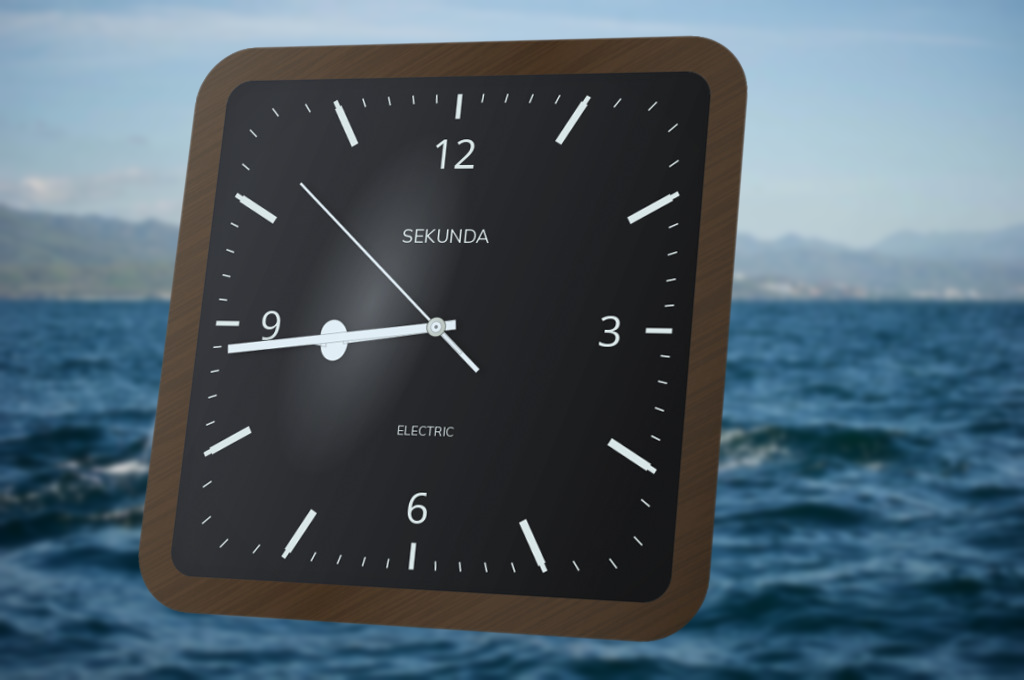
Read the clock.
8:43:52
